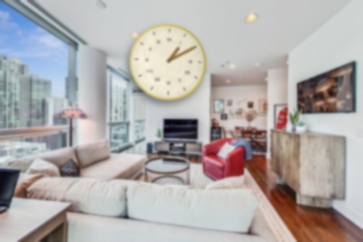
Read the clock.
1:10
